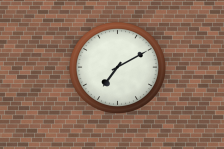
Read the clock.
7:10
